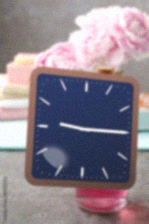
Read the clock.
9:15
